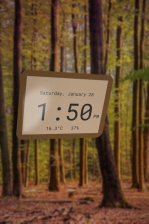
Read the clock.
1:50
